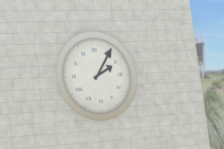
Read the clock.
2:06
